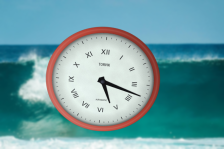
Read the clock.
5:18
